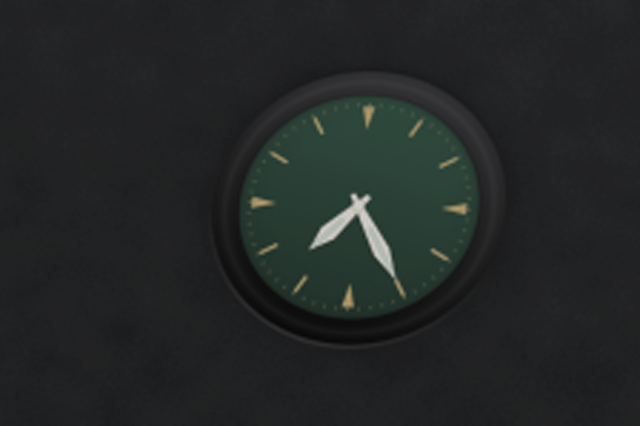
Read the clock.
7:25
